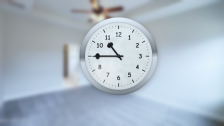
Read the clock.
10:45
